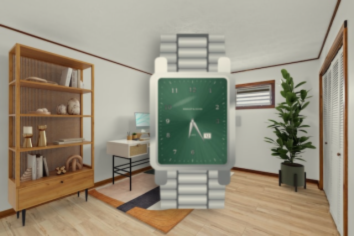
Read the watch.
6:25
